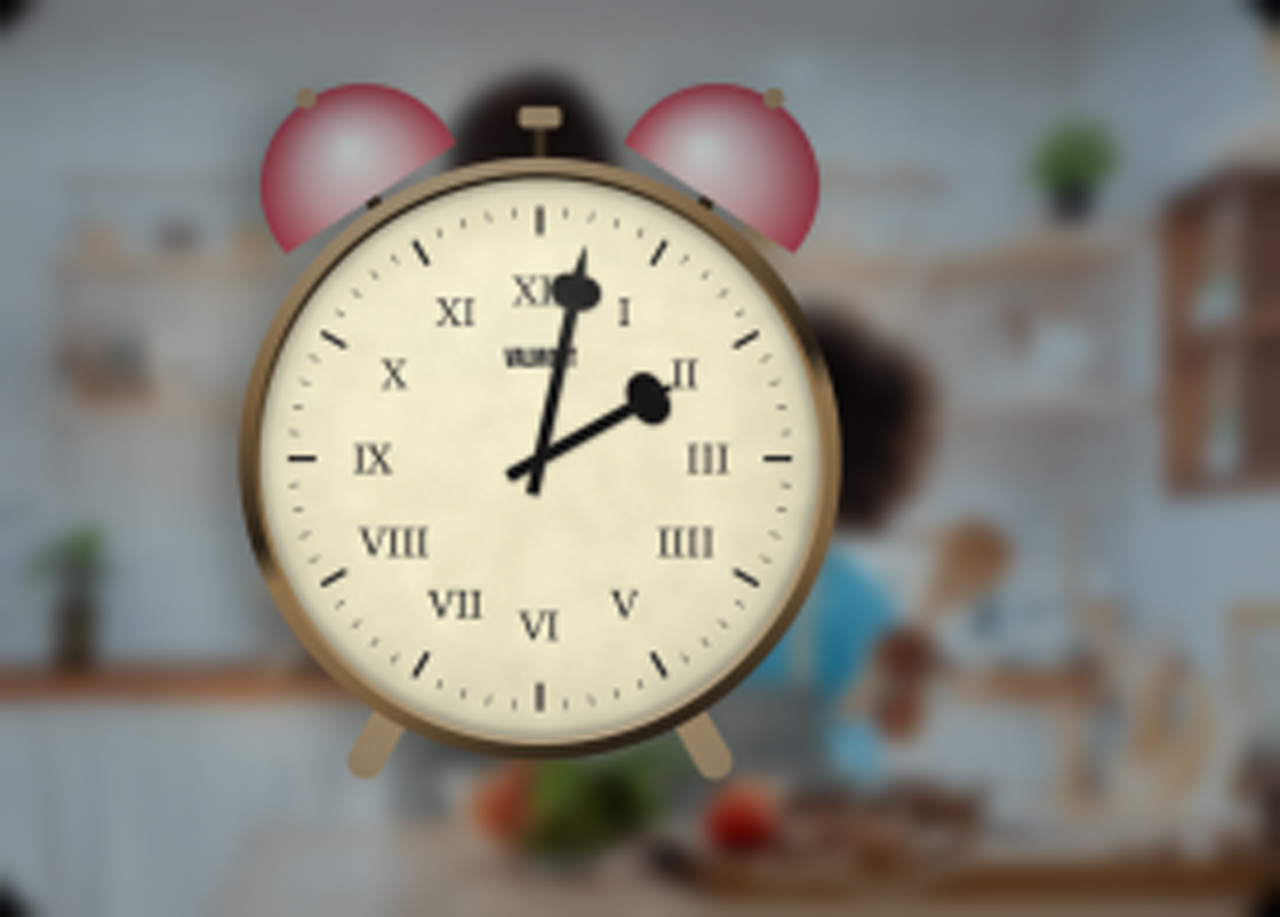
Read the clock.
2:02
